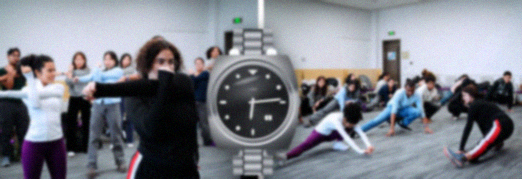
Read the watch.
6:14
